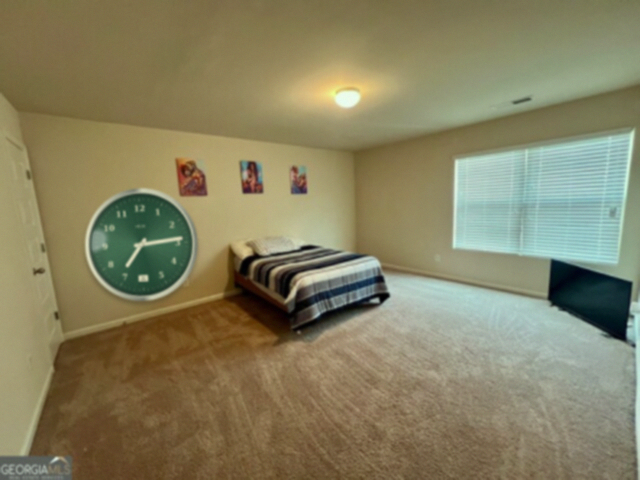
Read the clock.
7:14
